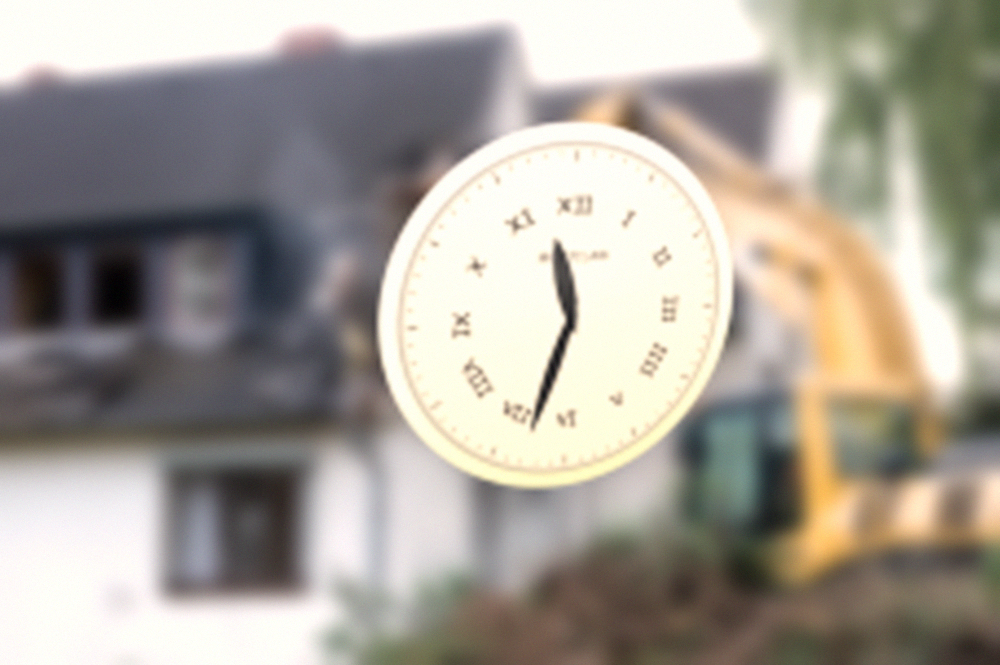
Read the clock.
11:33
